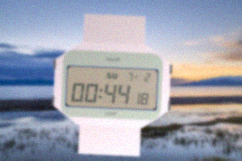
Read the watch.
0:44:18
